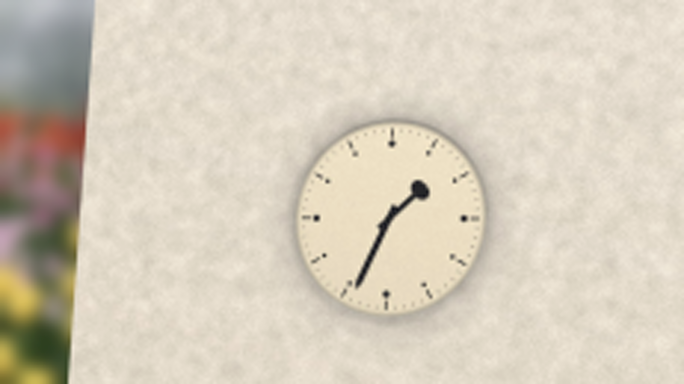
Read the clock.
1:34
